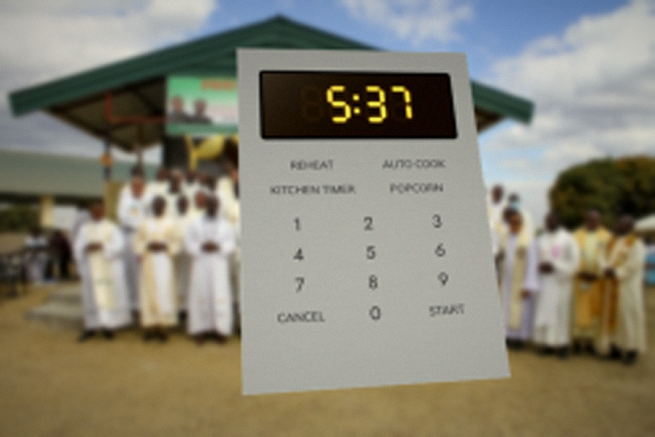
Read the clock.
5:37
